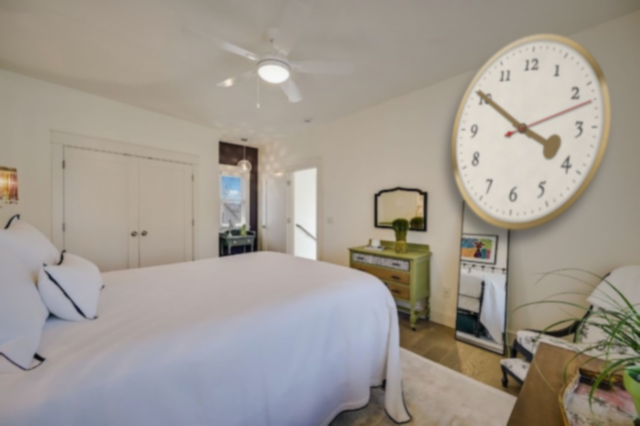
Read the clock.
3:50:12
